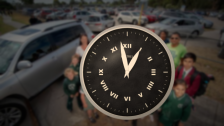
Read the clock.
12:58
